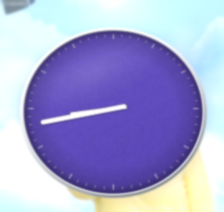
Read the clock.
8:43
